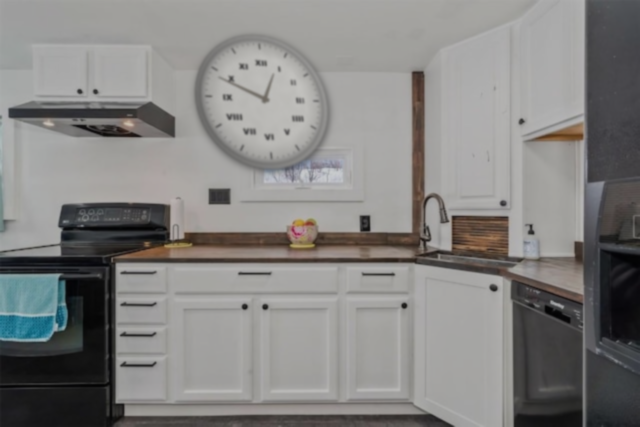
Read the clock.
12:49
